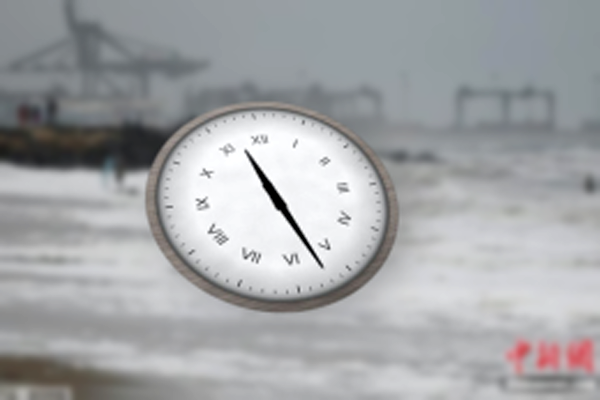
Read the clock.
11:27
